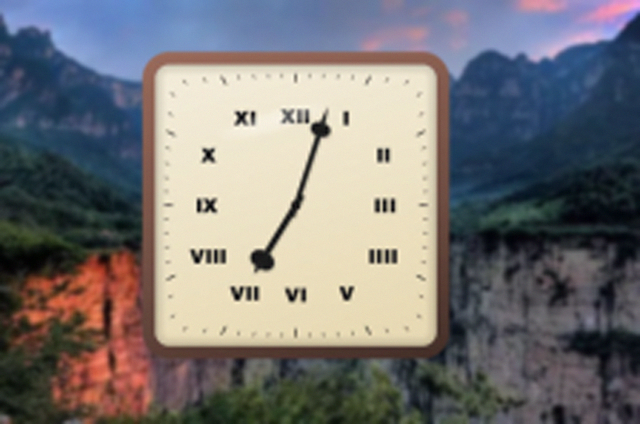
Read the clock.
7:03
